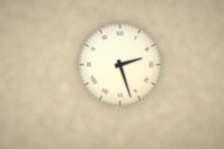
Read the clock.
2:27
